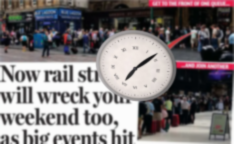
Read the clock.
7:08
